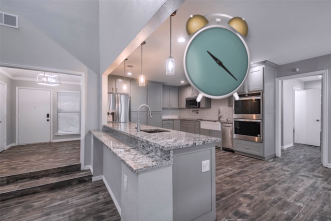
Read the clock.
10:22
